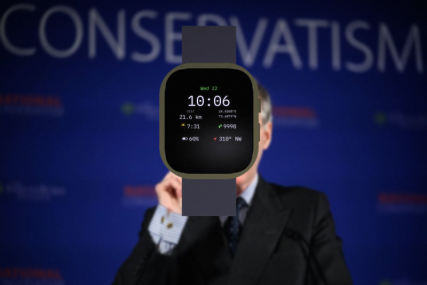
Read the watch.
10:06
